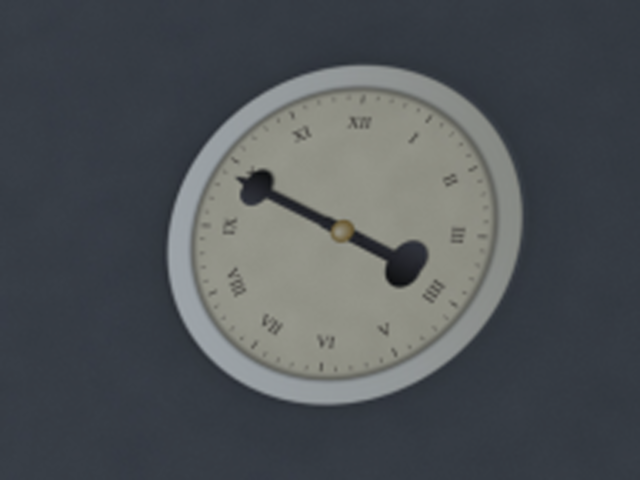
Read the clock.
3:49
